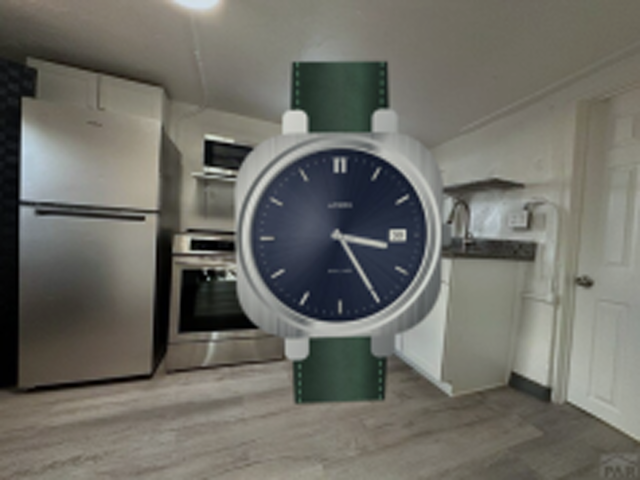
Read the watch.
3:25
